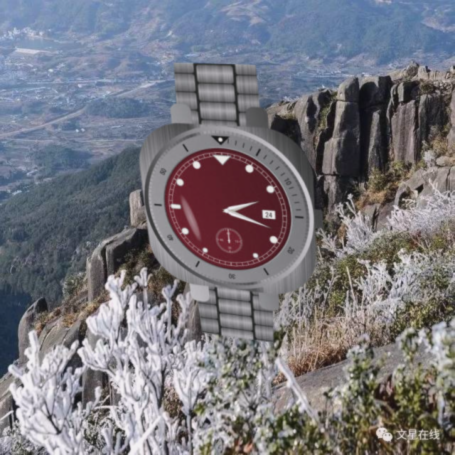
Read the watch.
2:18
